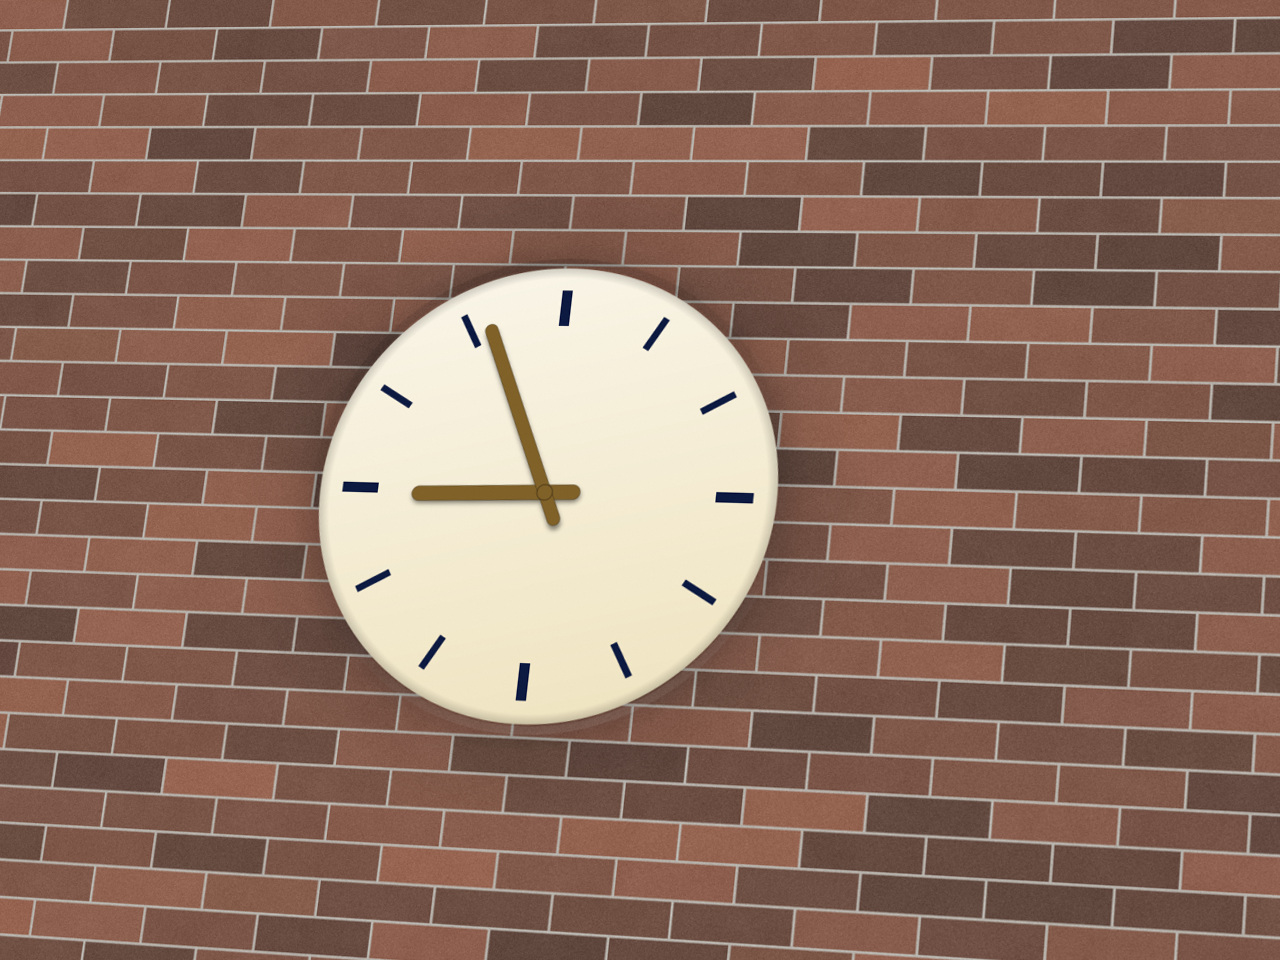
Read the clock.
8:56
